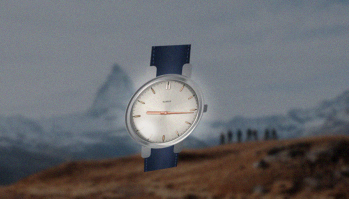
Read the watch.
9:16
